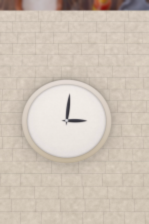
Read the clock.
3:01
